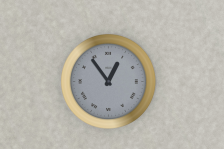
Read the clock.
12:54
